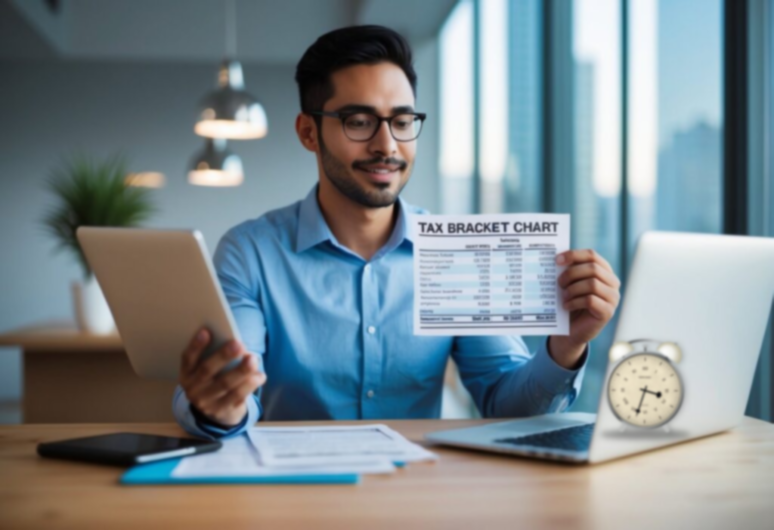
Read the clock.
3:33
